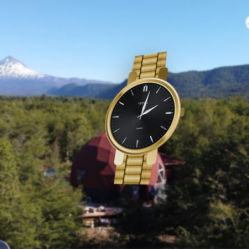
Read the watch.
2:02
